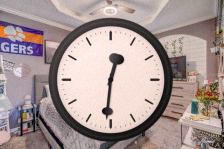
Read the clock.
12:31
